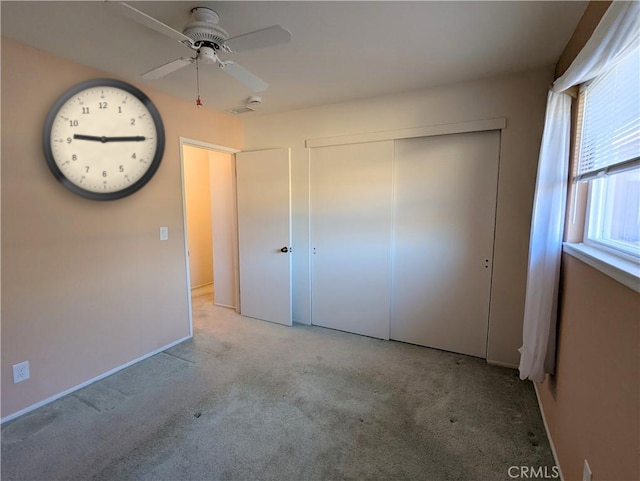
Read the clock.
9:15
